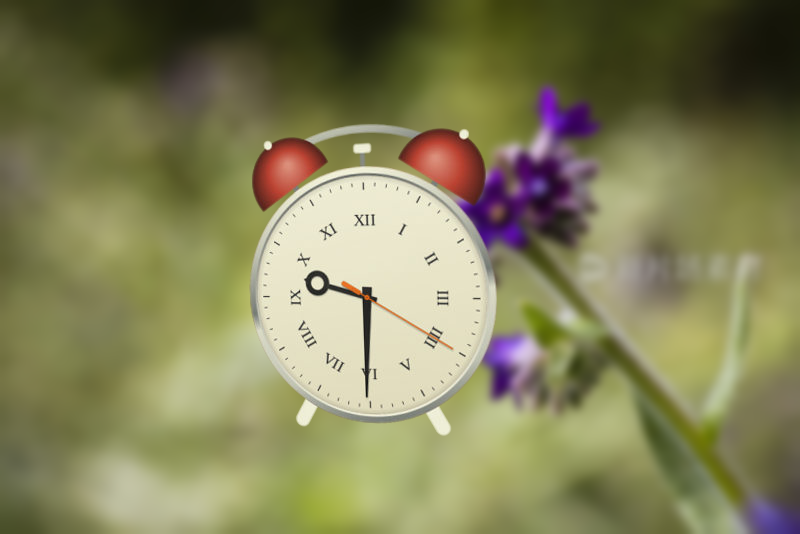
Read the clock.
9:30:20
